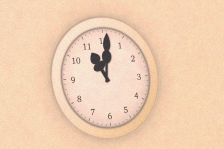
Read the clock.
11:01
